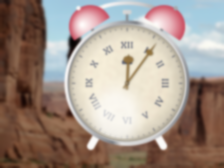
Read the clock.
12:06
